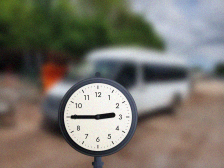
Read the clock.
2:45
